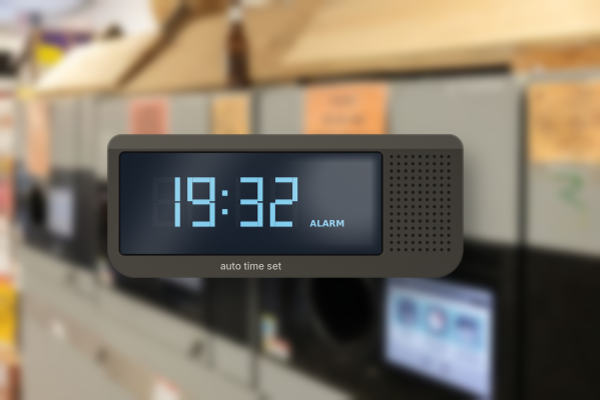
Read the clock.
19:32
